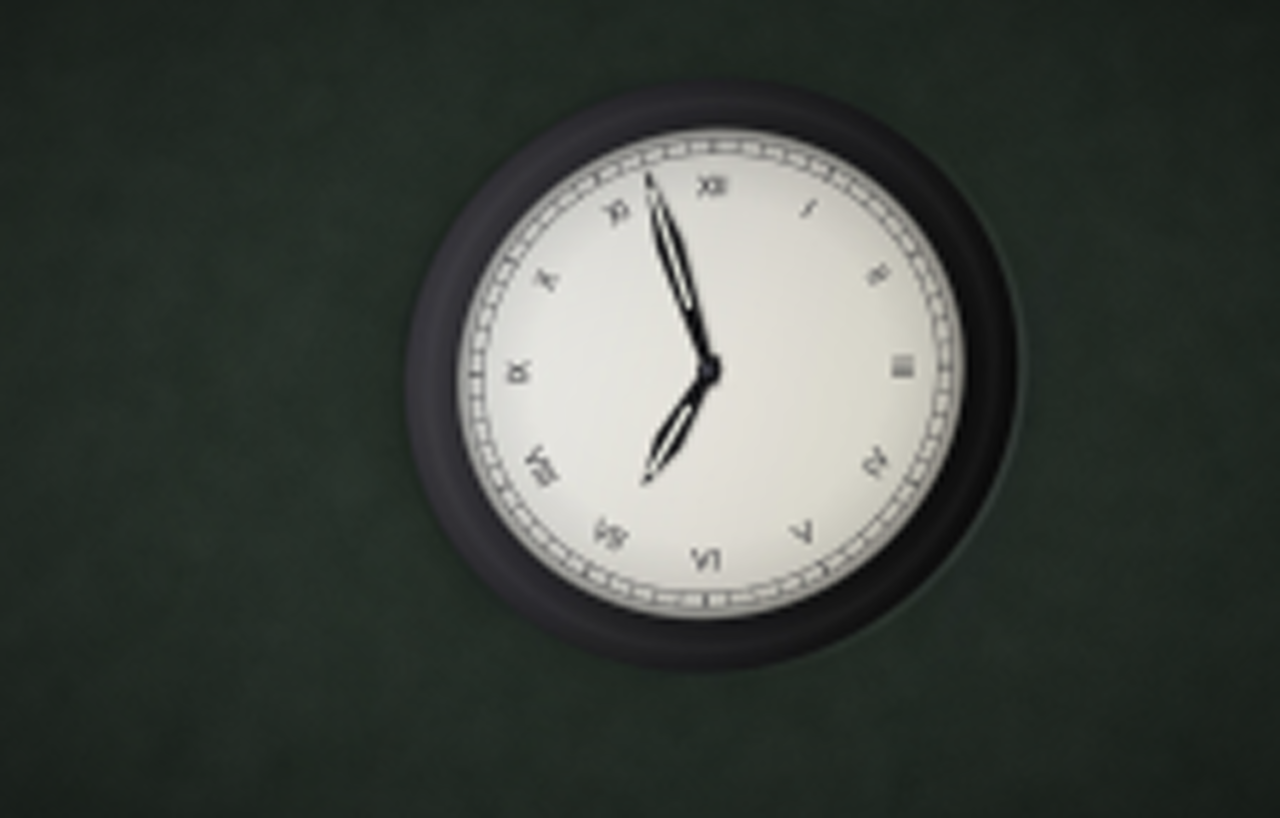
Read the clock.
6:57
